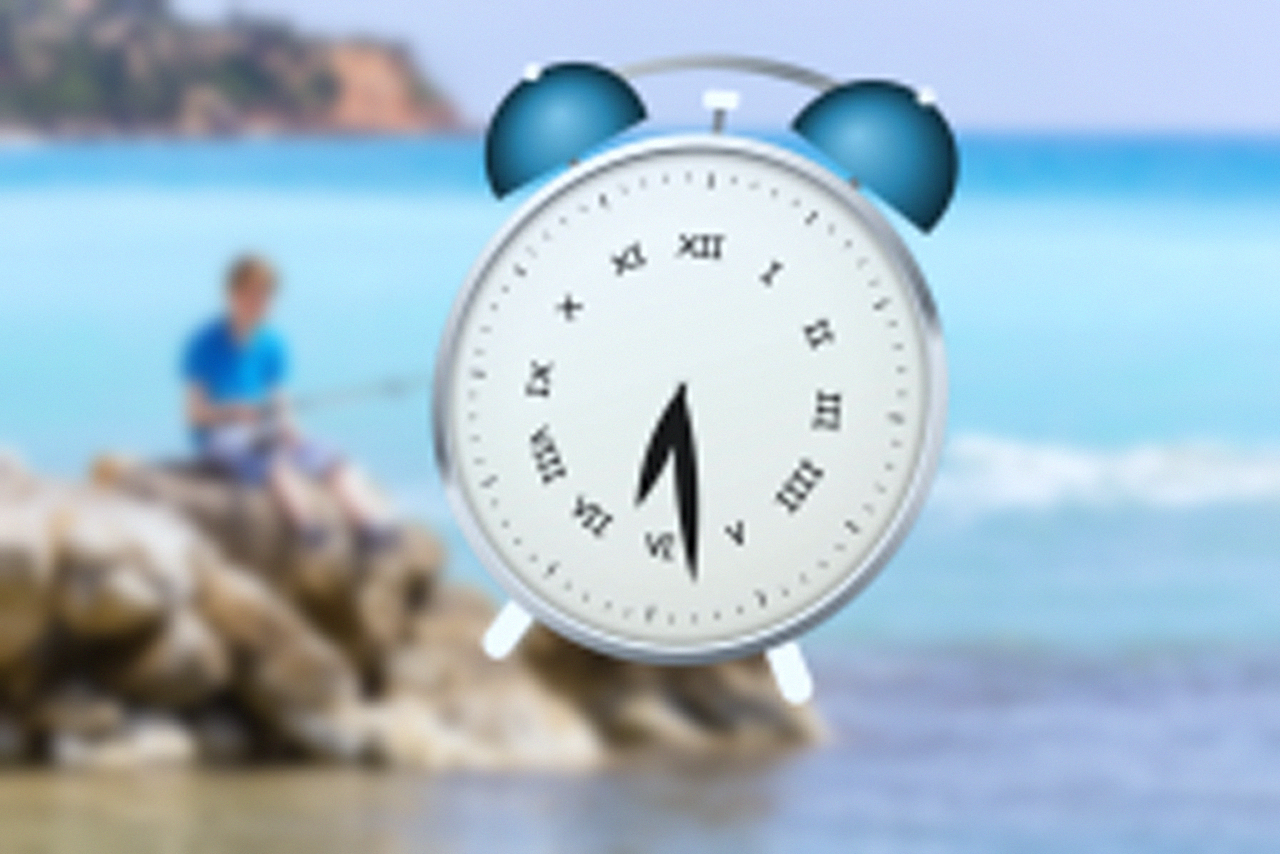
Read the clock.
6:28
